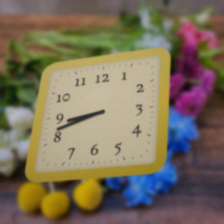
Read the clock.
8:42
